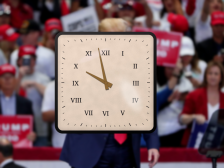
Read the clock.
9:58
